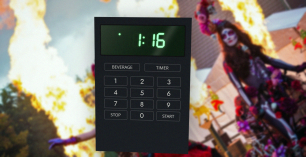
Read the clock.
1:16
